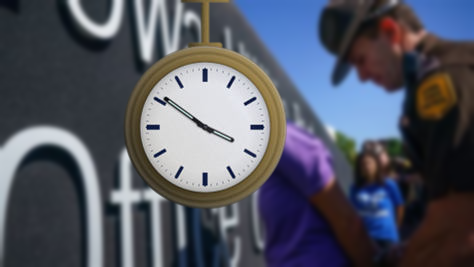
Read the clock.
3:51
